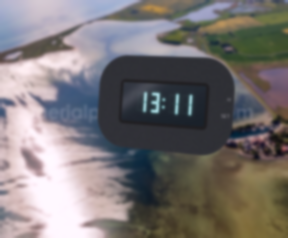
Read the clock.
13:11
